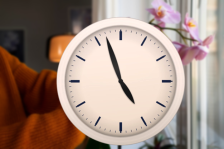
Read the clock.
4:57
